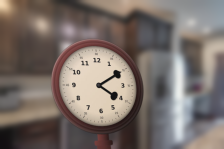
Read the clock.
4:10
